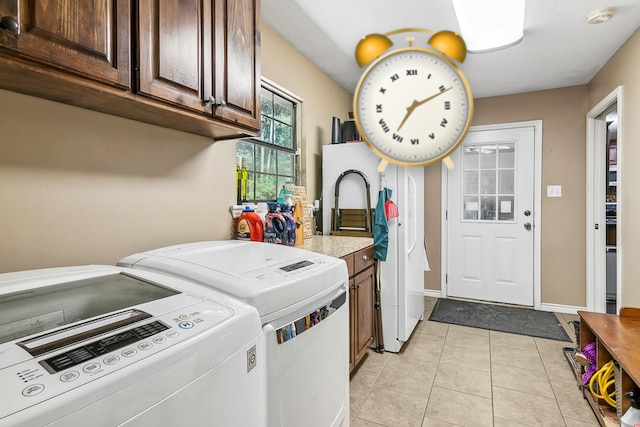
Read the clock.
7:11
